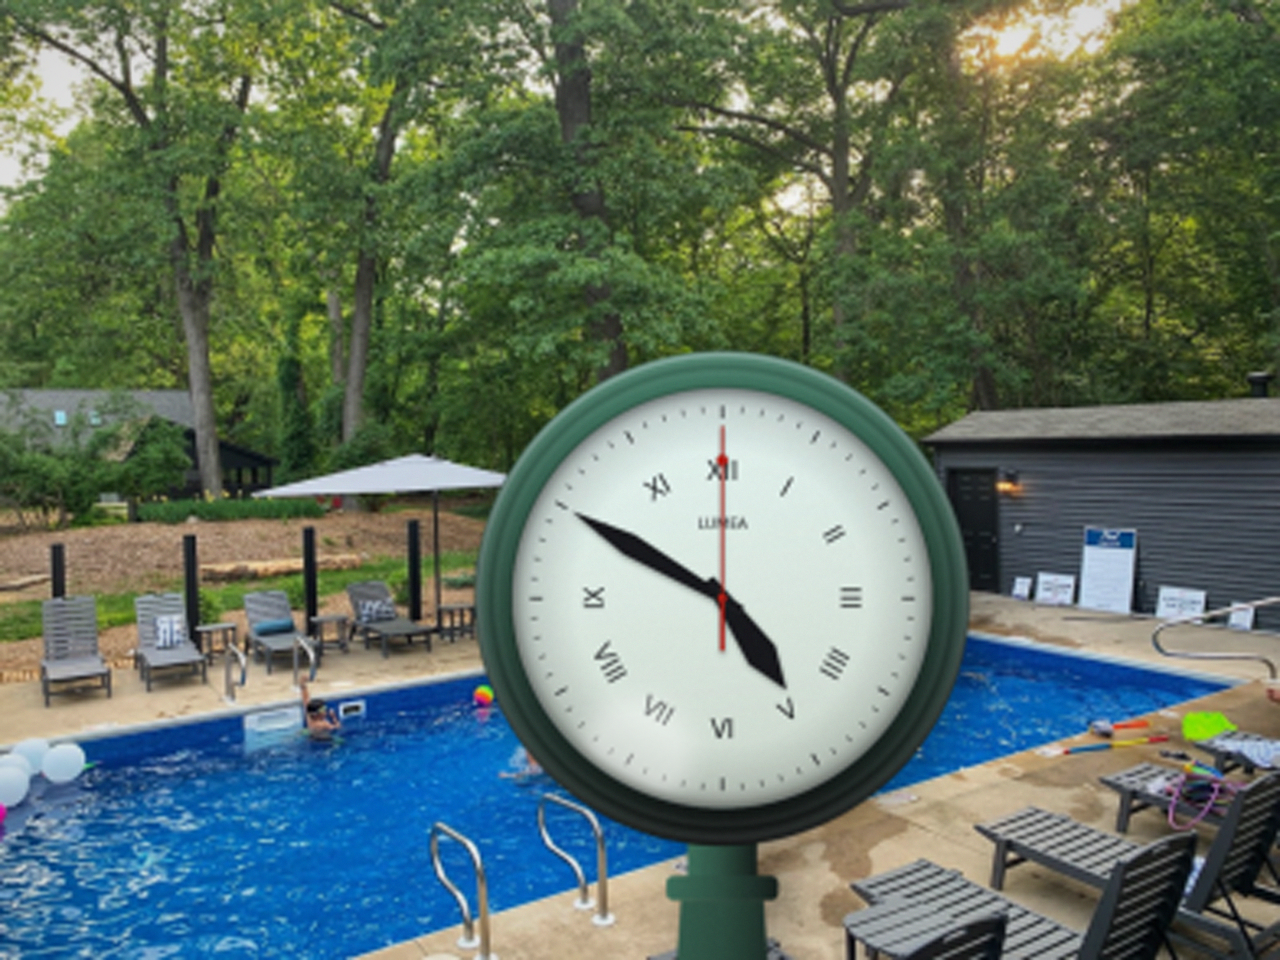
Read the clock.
4:50:00
